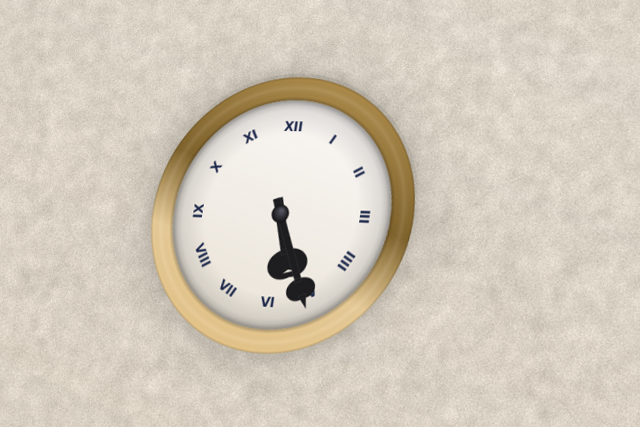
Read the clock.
5:26
